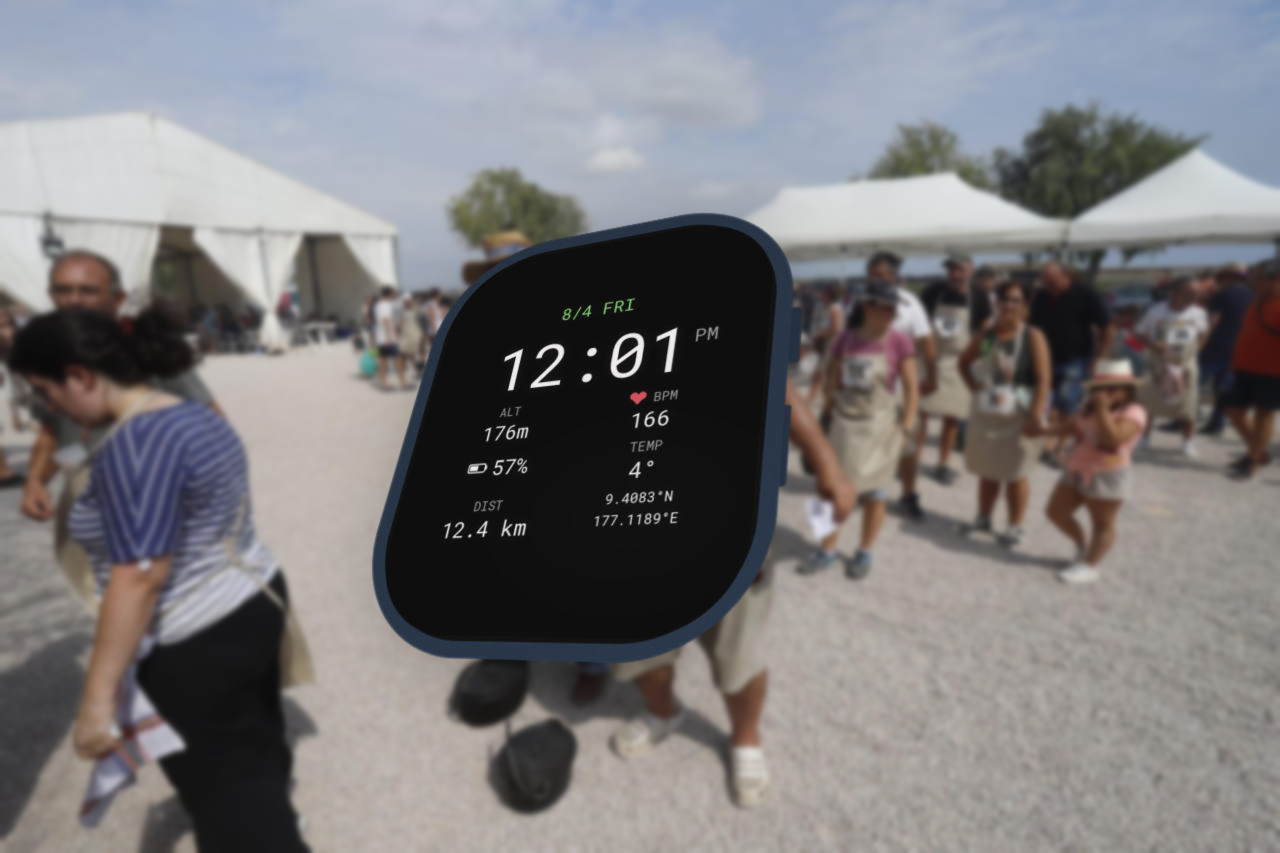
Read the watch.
12:01
